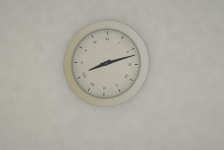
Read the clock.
8:12
